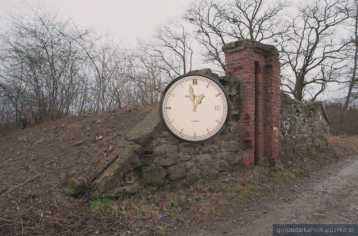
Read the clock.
12:58
